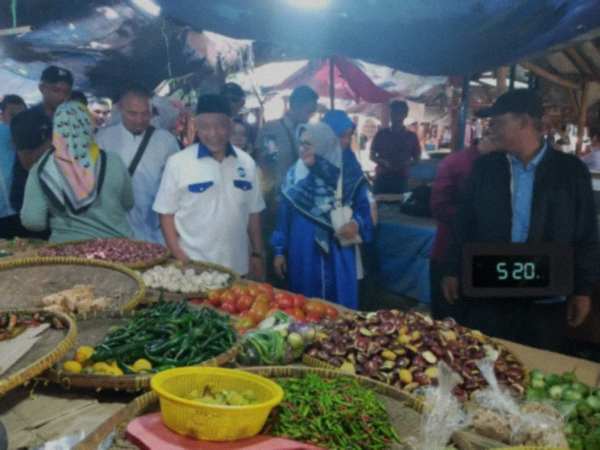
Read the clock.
5:20
